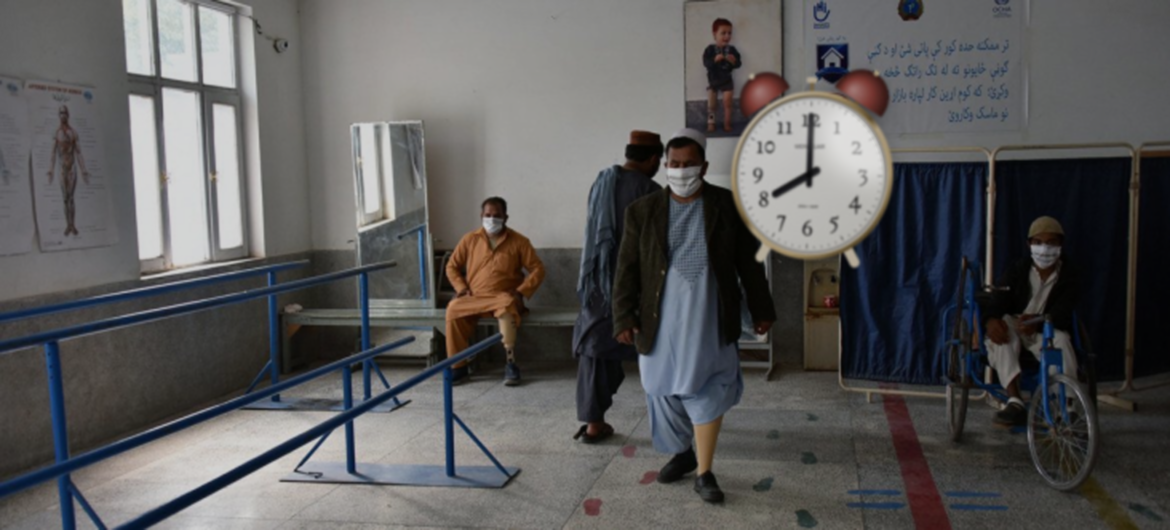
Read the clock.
8:00
